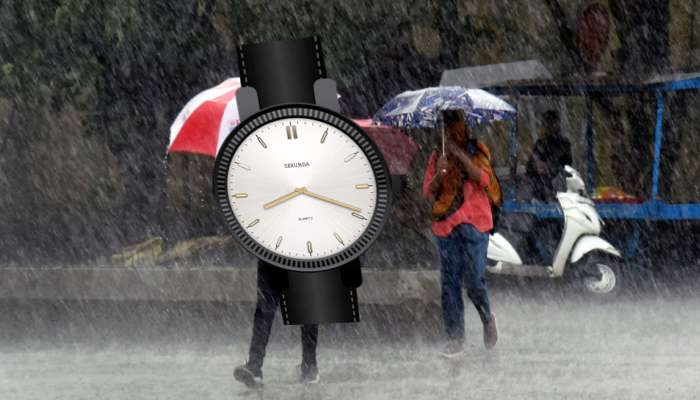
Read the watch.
8:19
